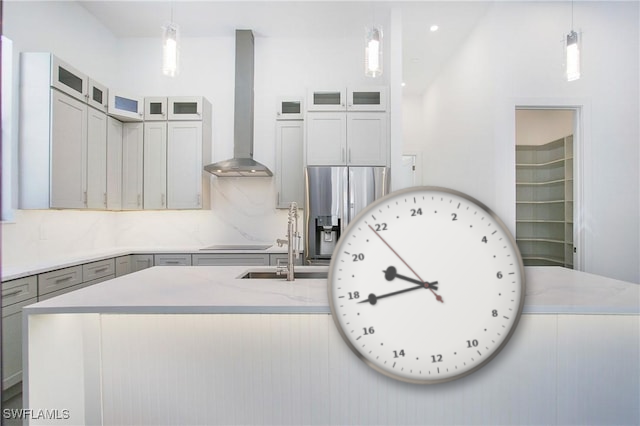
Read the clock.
19:43:54
